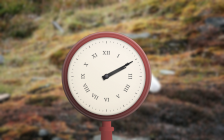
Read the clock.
2:10
